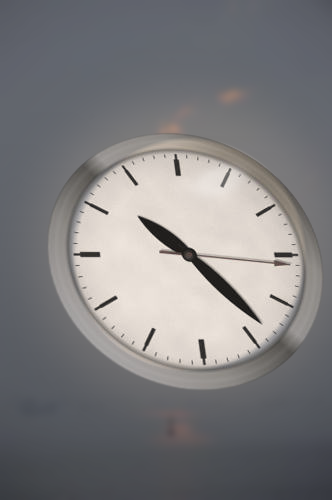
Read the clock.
10:23:16
